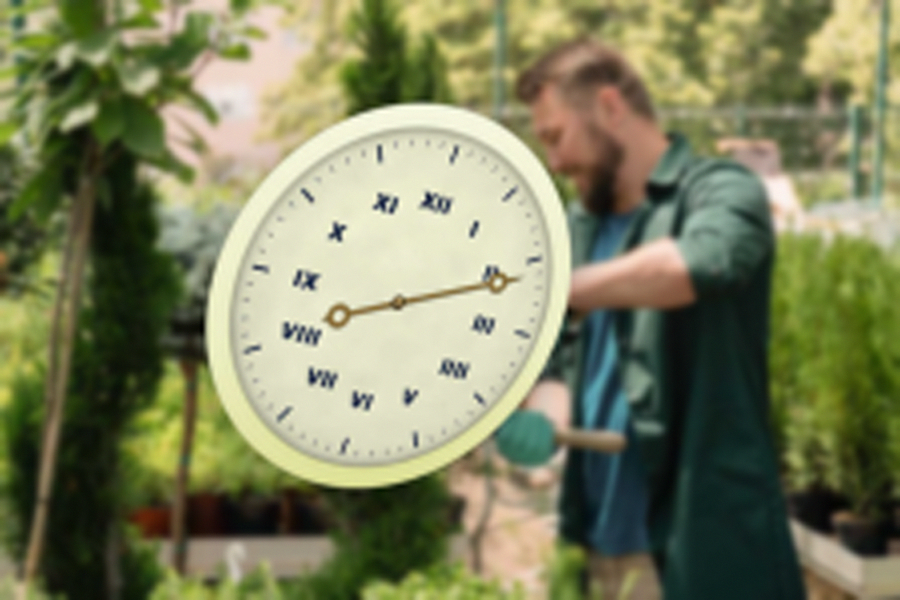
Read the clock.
8:11
